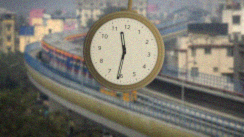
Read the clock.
11:31
